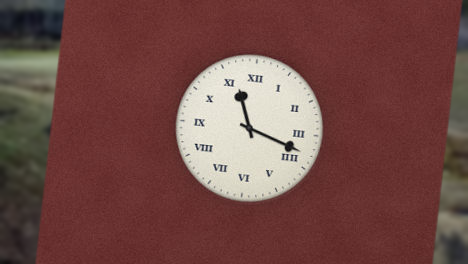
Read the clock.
11:18
